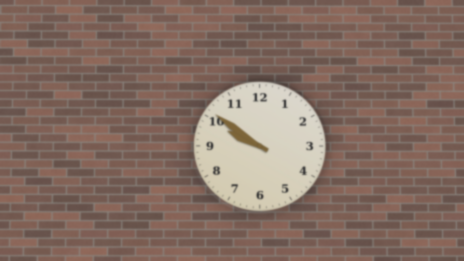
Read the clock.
9:51
